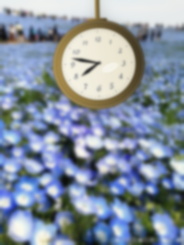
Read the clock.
7:47
